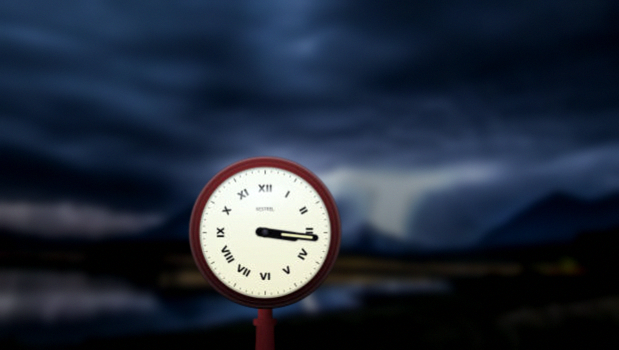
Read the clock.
3:16
